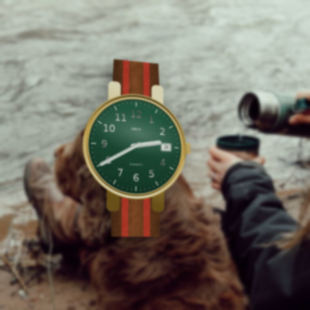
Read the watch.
2:40
